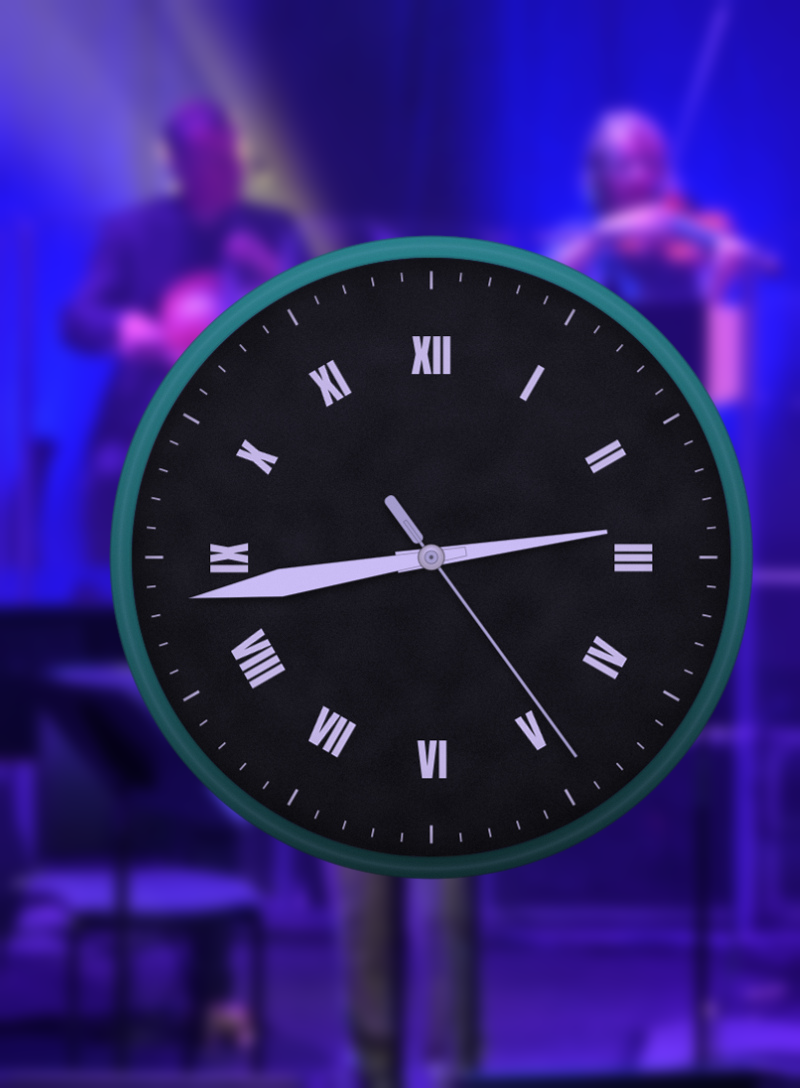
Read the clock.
2:43:24
